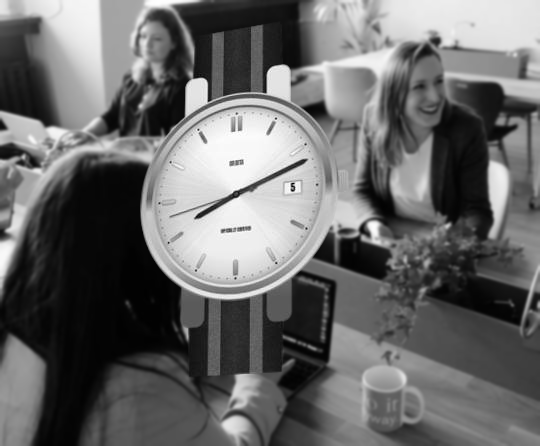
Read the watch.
8:11:43
